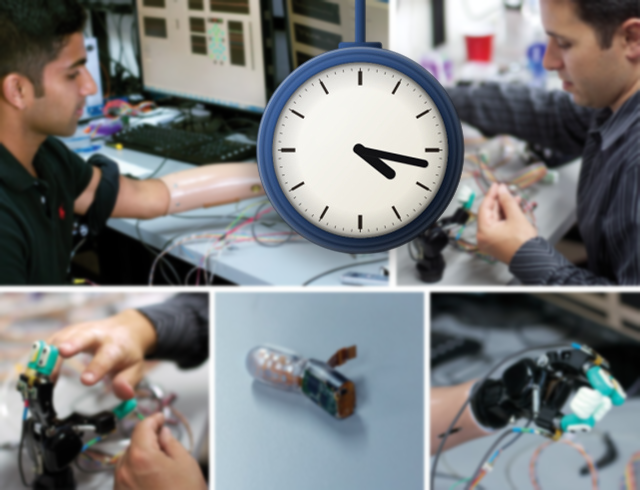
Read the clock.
4:17
